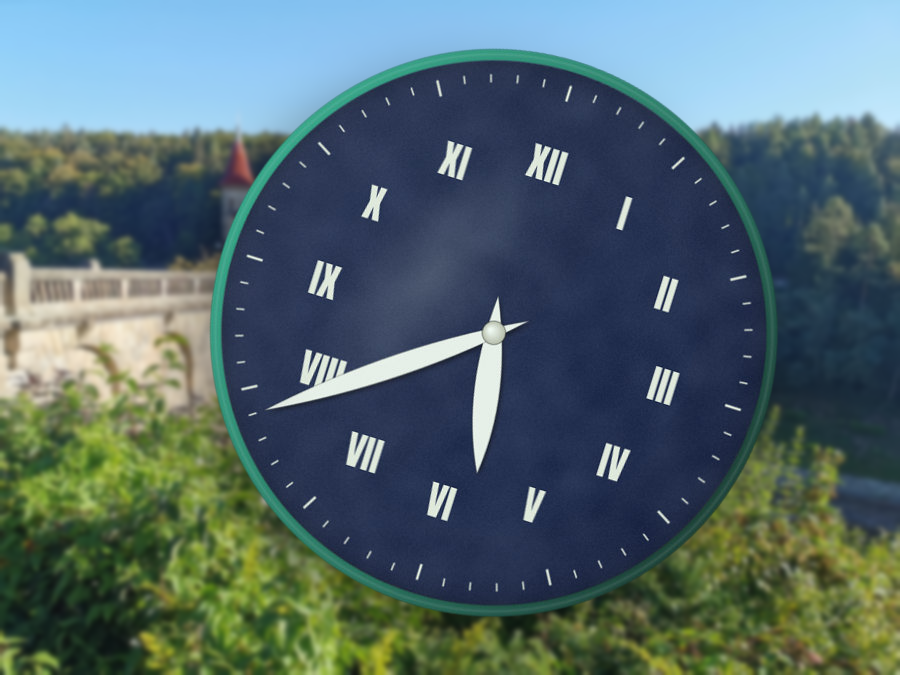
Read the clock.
5:39
